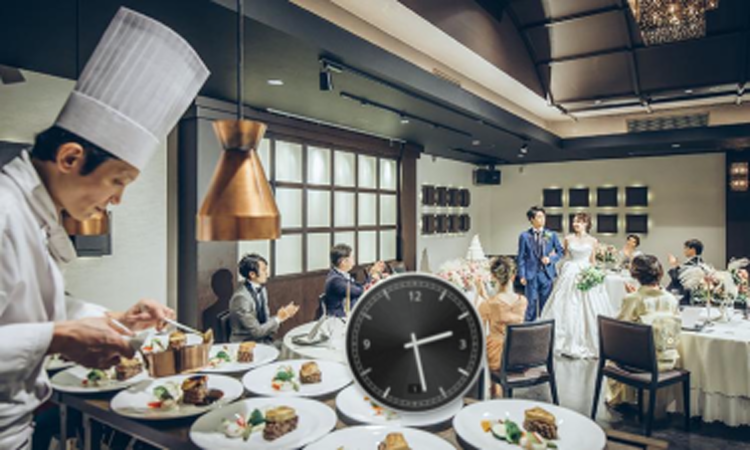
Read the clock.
2:28
